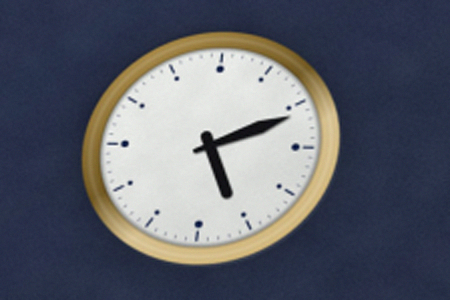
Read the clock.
5:11
